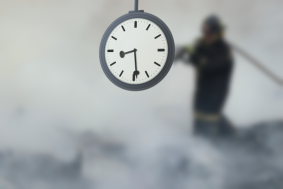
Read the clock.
8:29
